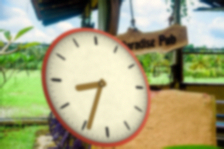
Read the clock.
8:34
